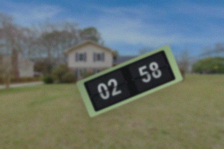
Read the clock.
2:58
